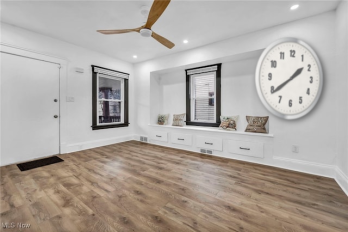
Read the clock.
1:39
